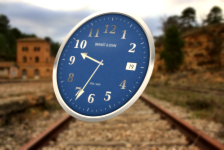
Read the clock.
9:34
